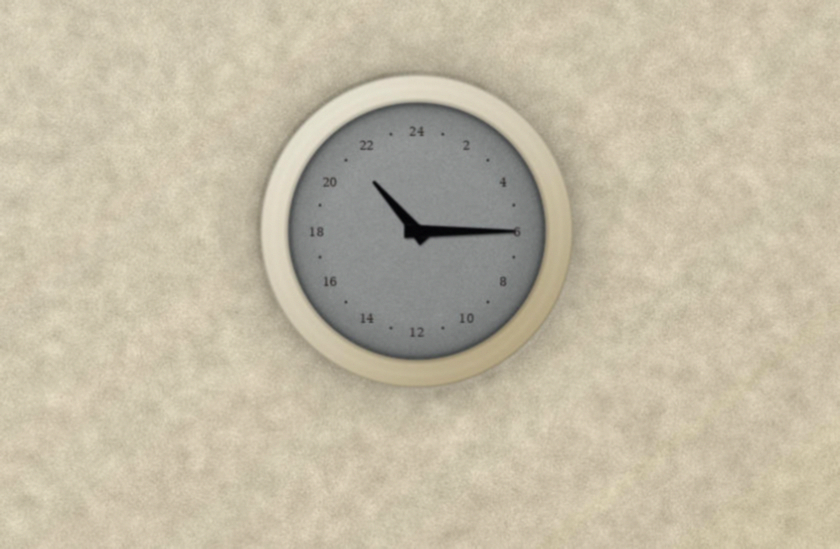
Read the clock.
21:15
